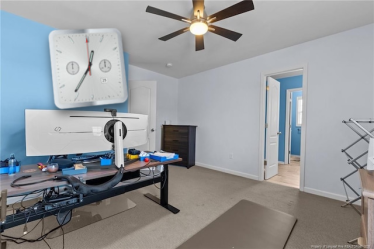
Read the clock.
12:36
